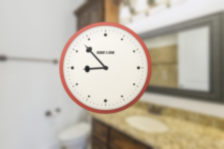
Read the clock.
8:53
